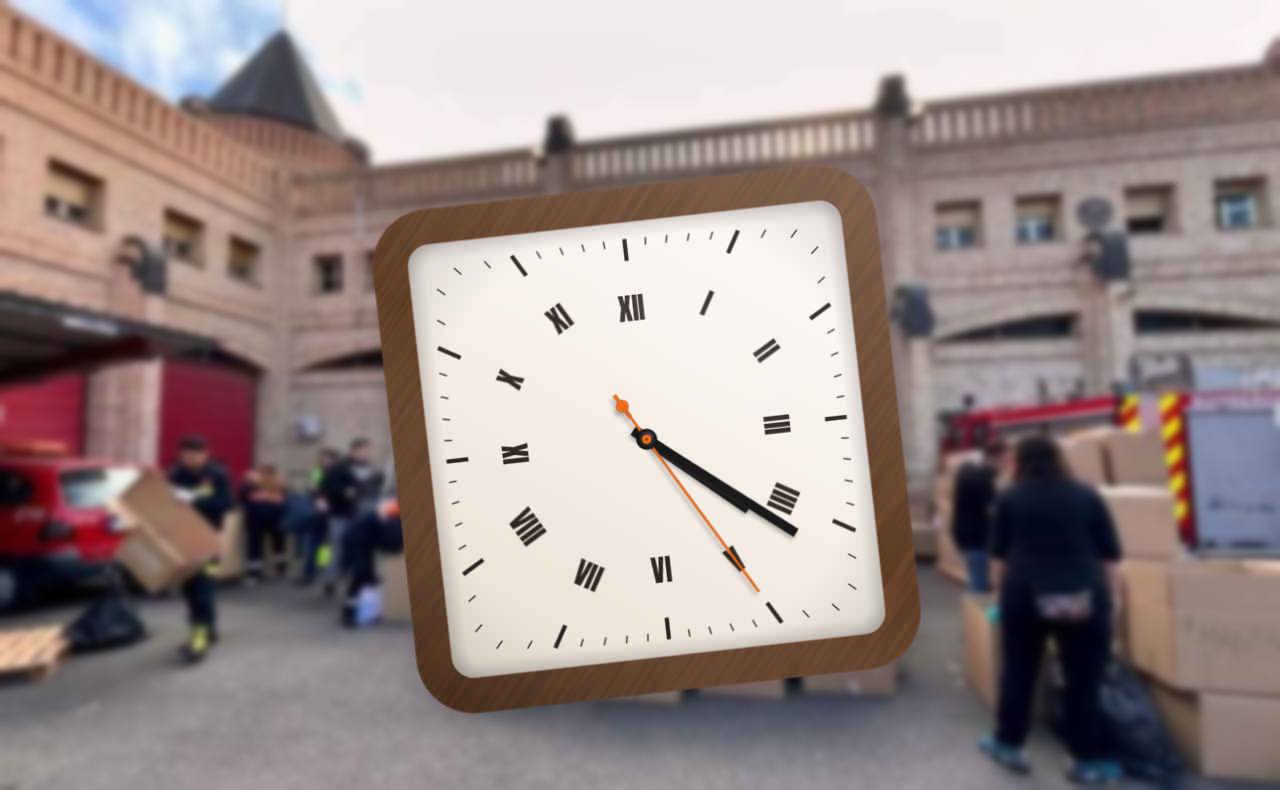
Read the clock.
4:21:25
